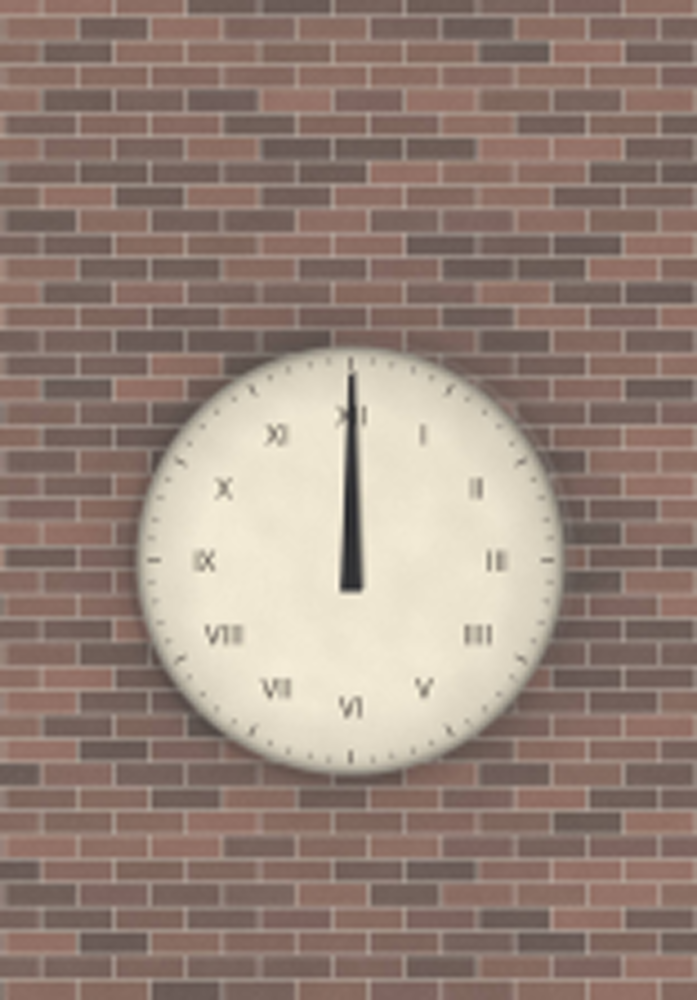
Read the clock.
12:00
